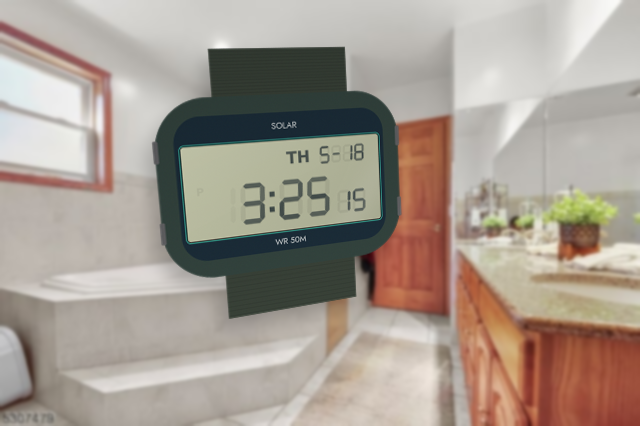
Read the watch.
3:25:15
